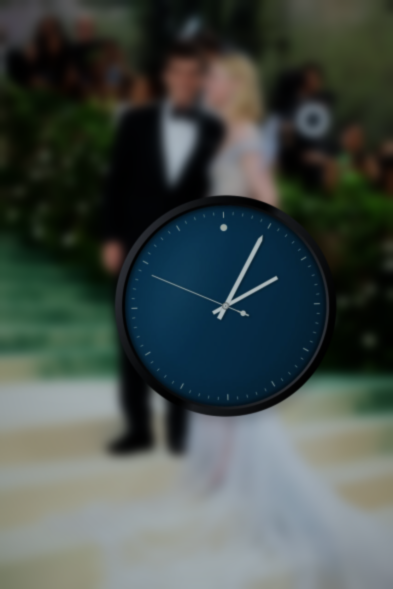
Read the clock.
2:04:49
